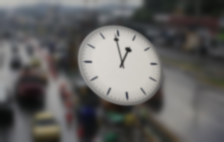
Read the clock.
12:59
